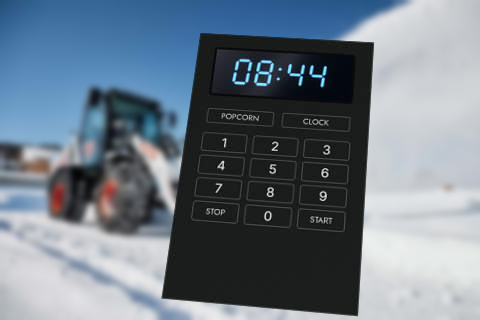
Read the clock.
8:44
